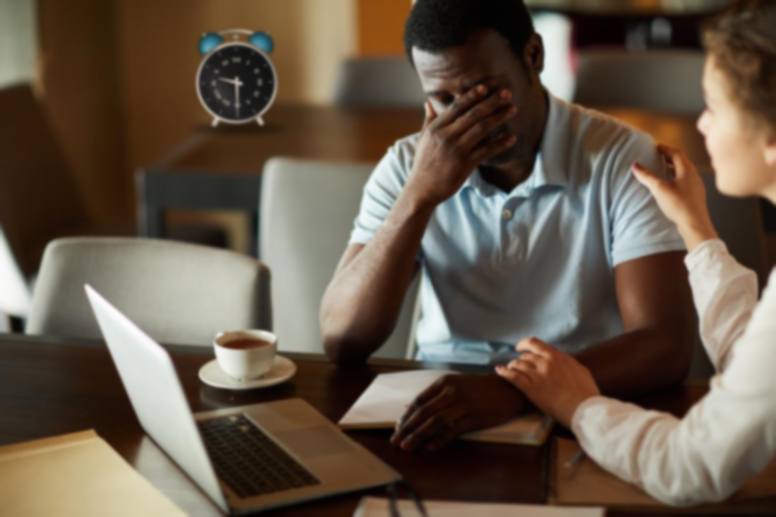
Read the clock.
9:30
